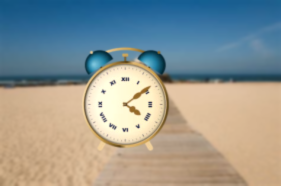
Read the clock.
4:09
